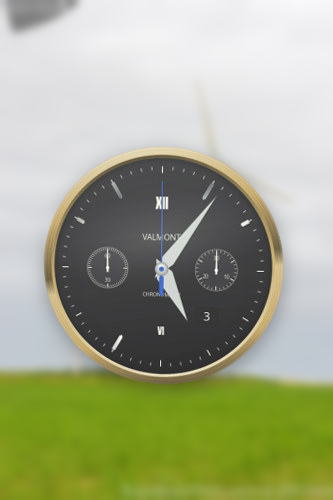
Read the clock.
5:06
